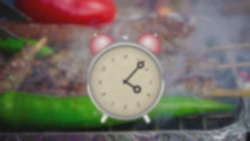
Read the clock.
4:07
